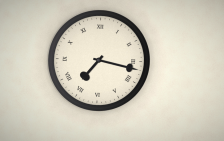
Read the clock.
7:17
